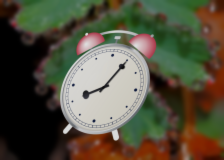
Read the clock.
8:05
